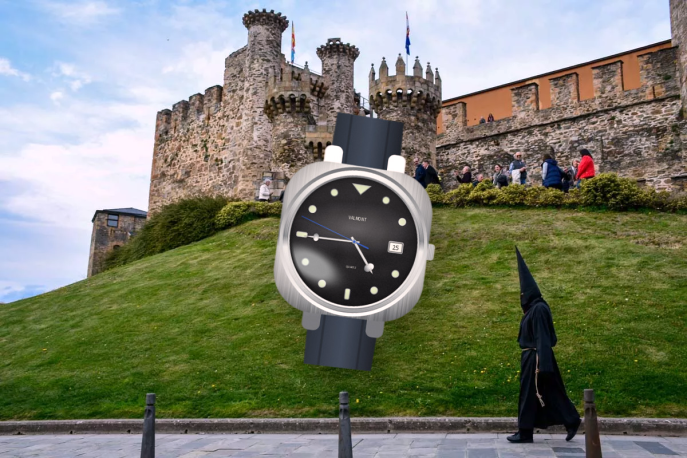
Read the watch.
4:44:48
